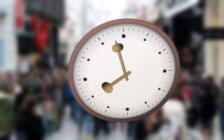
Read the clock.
7:58
